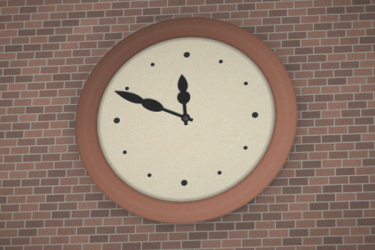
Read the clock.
11:49
